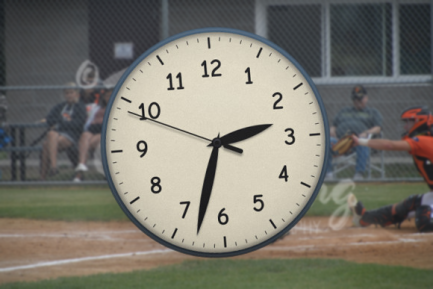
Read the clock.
2:32:49
